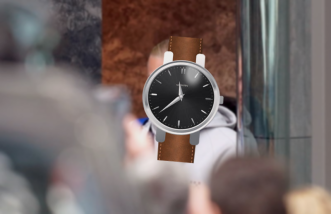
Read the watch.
11:38
